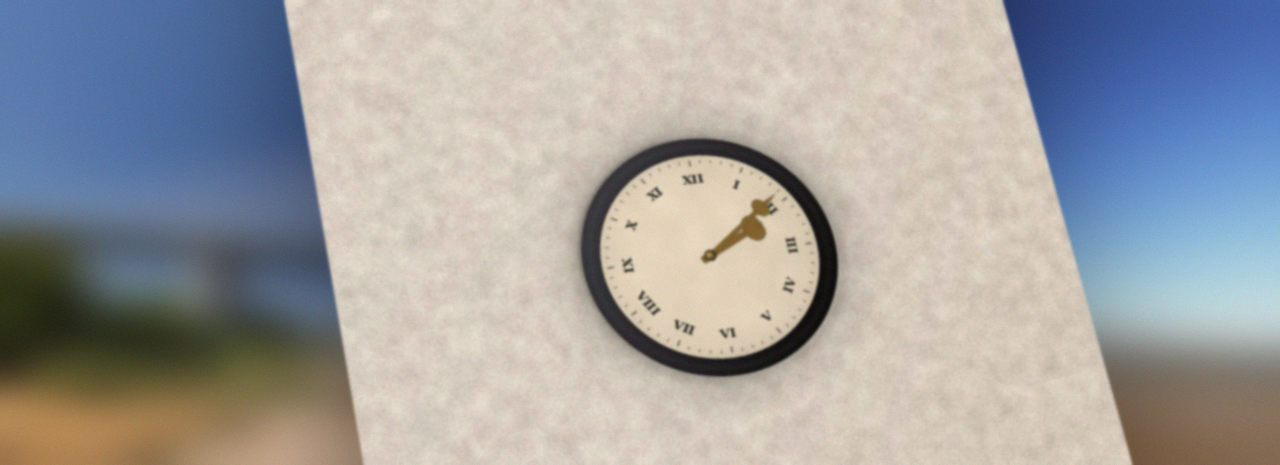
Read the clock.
2:09
